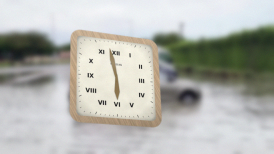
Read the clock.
5:58
